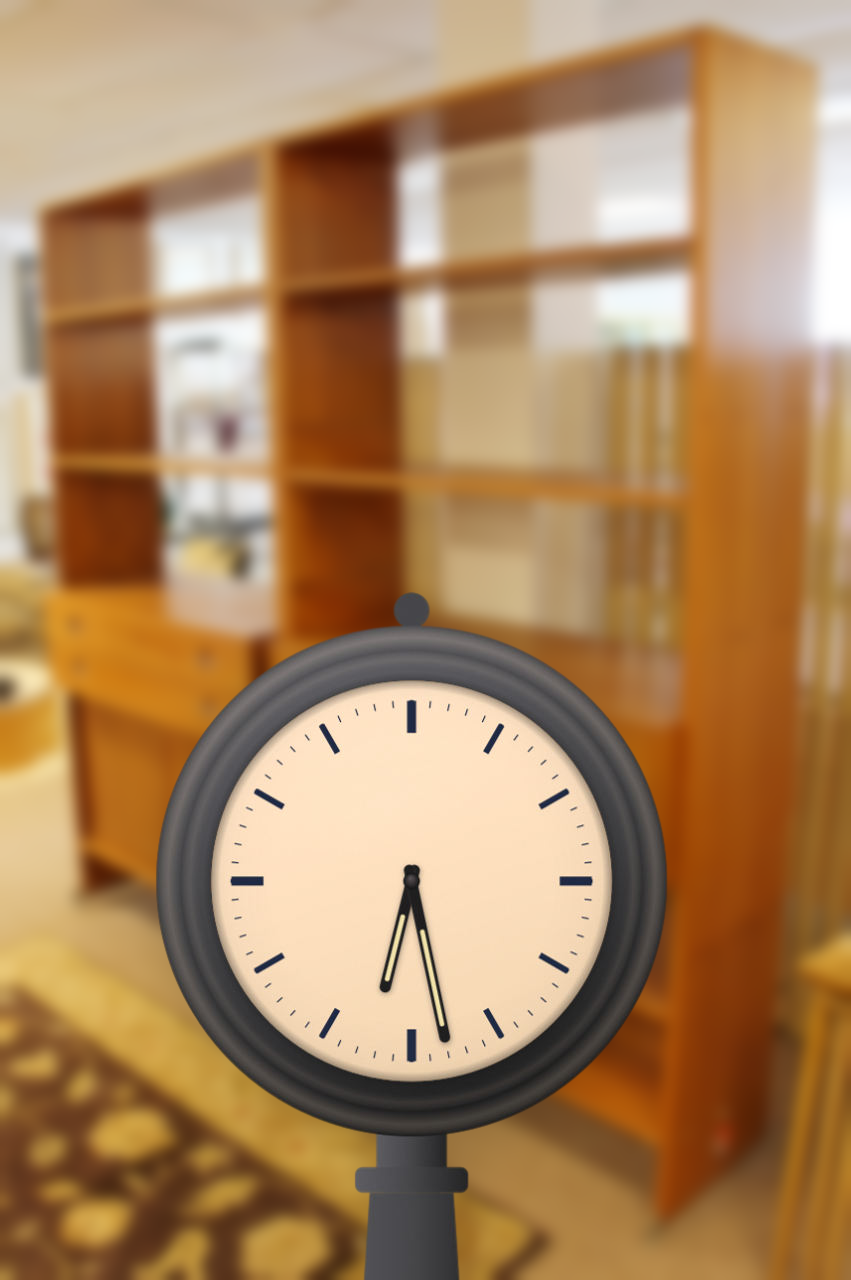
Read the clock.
6:28
